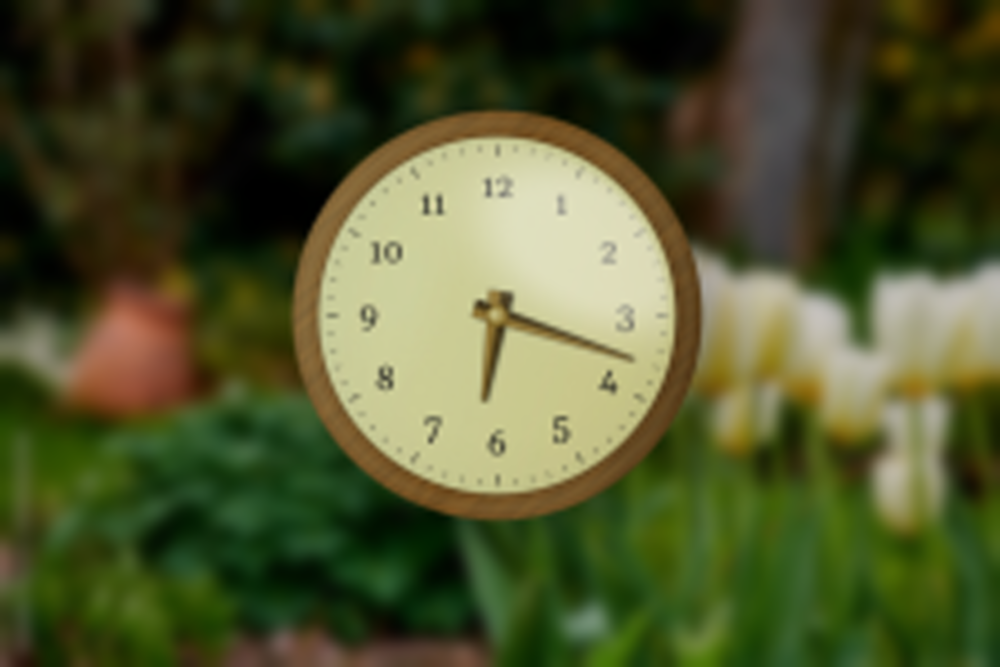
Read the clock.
6:18
